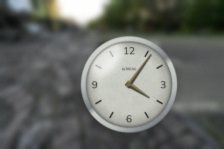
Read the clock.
4:06
